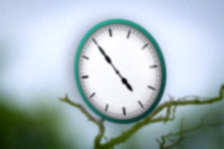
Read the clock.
4:55
